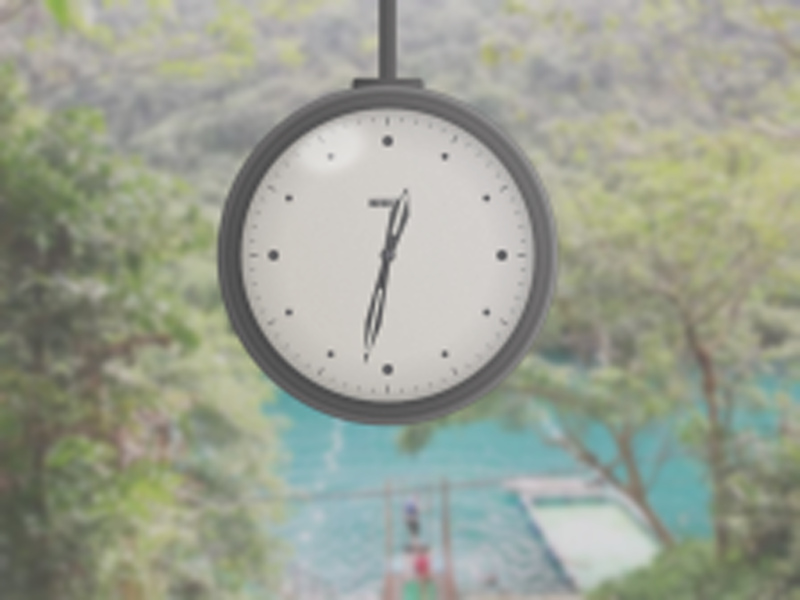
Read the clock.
12:32
